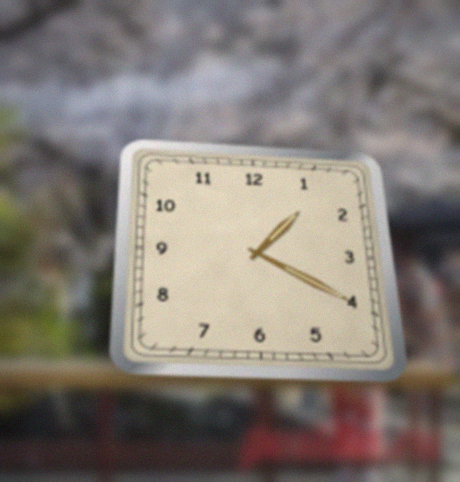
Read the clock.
1:20
